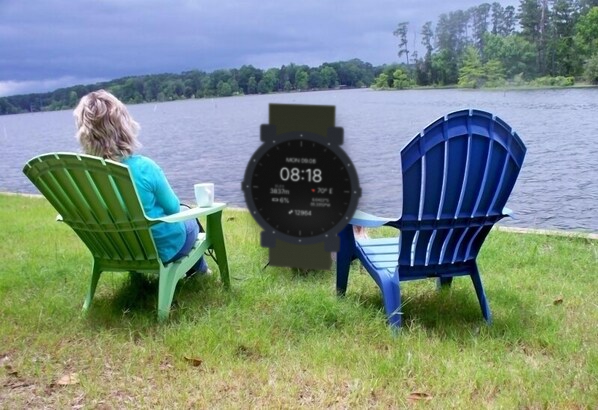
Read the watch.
8:18
